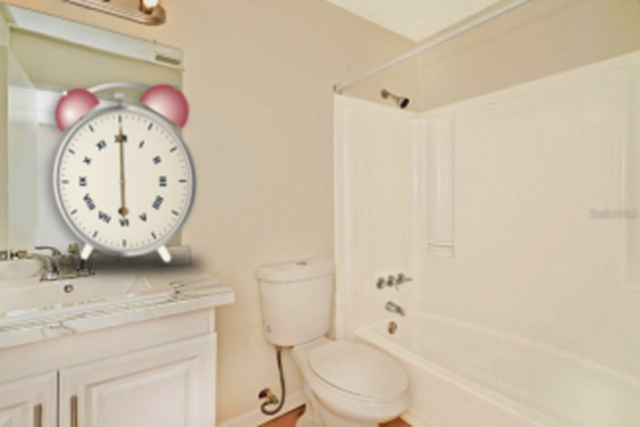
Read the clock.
6:00
